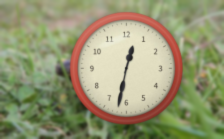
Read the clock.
12:32
